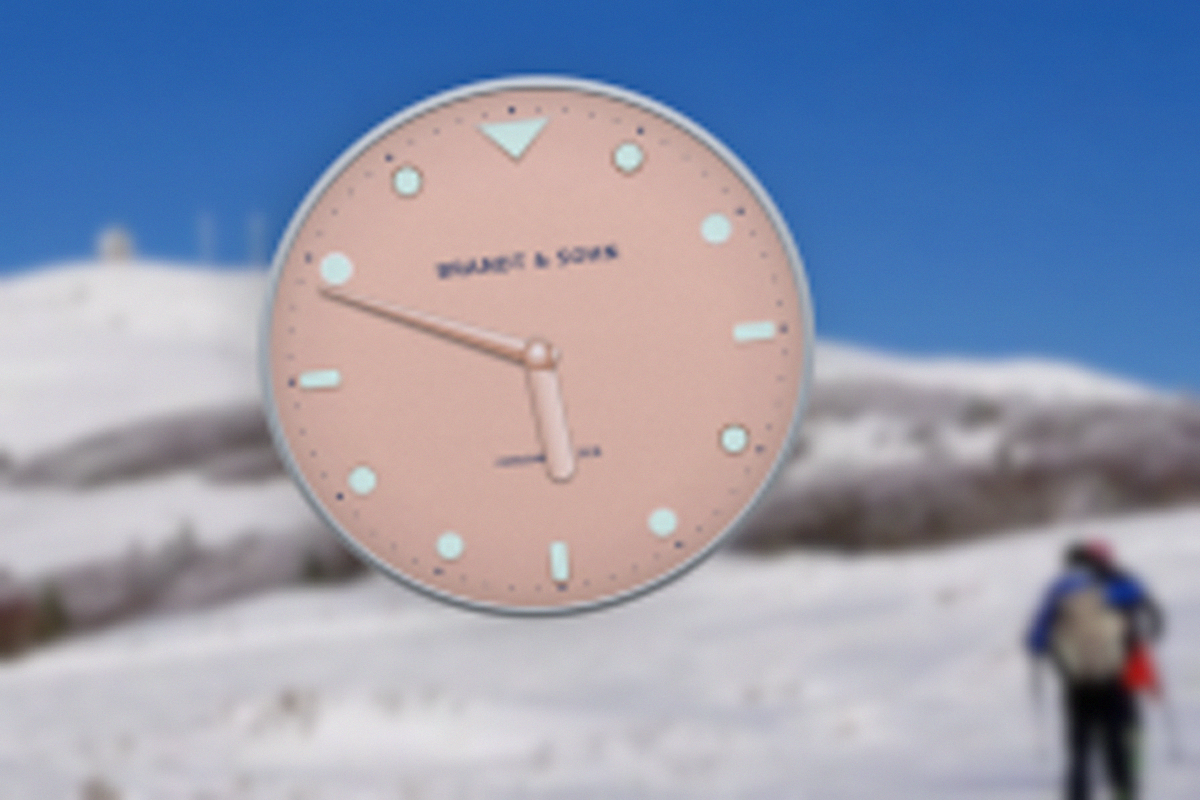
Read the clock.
5:49
